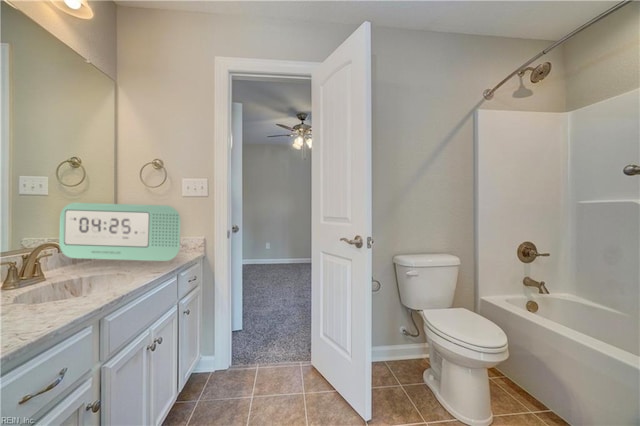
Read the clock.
4:25
